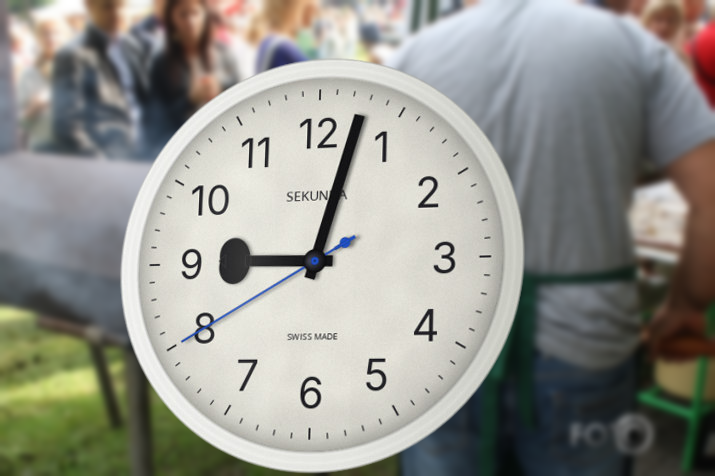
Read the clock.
9:02:40
